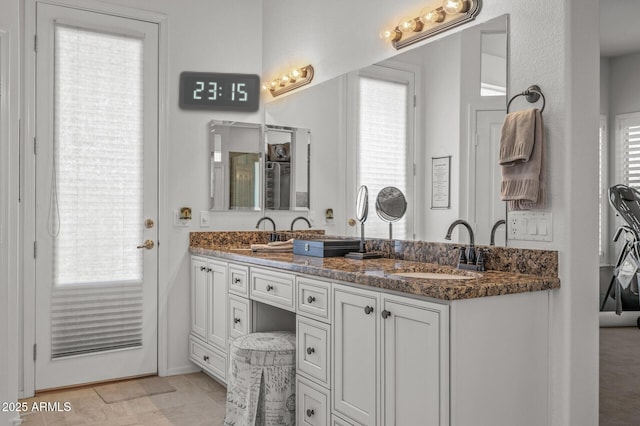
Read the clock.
23:15
